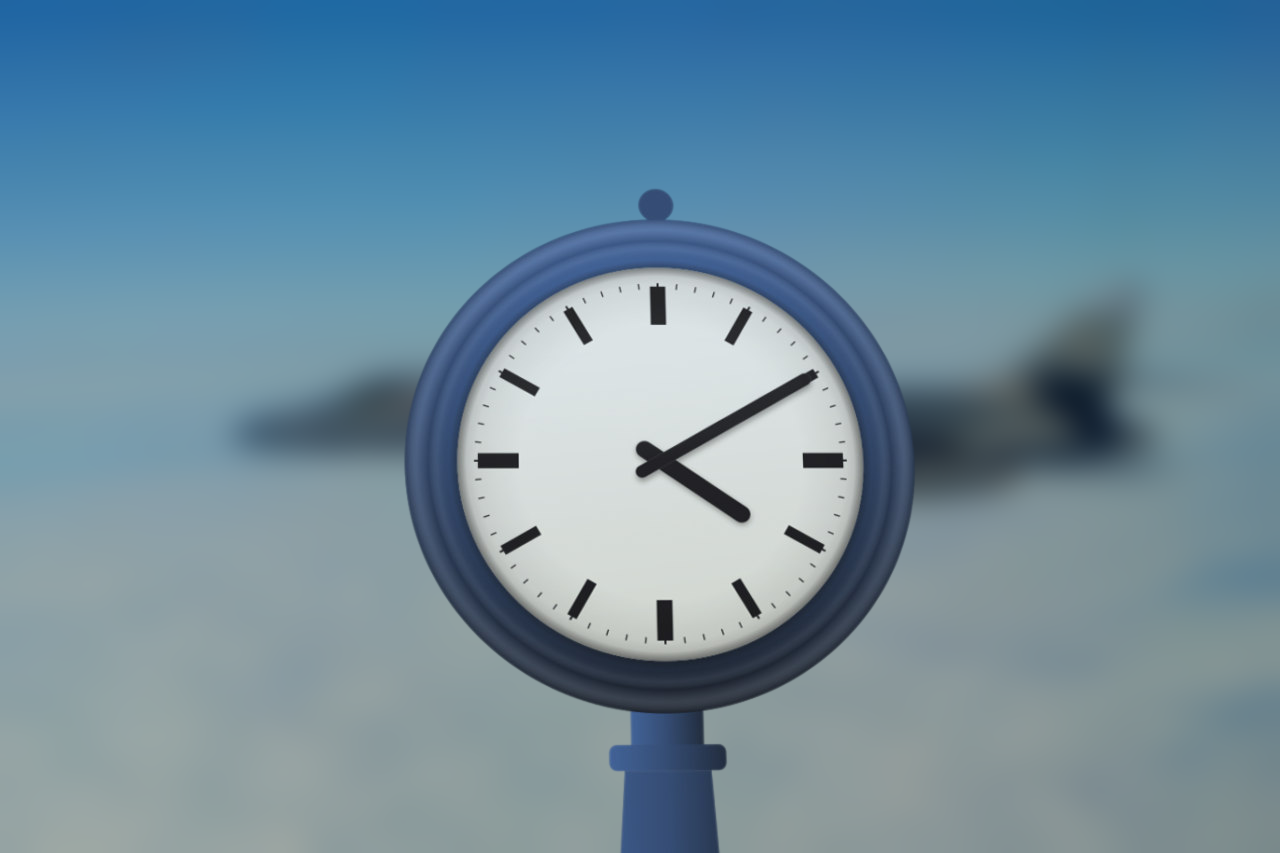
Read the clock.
4:10
